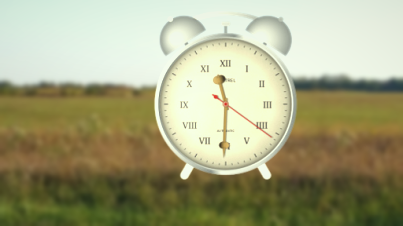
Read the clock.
11:30:21
